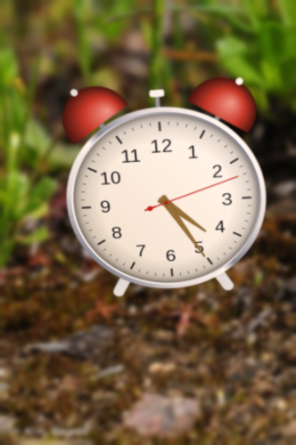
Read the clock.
4:25:12
